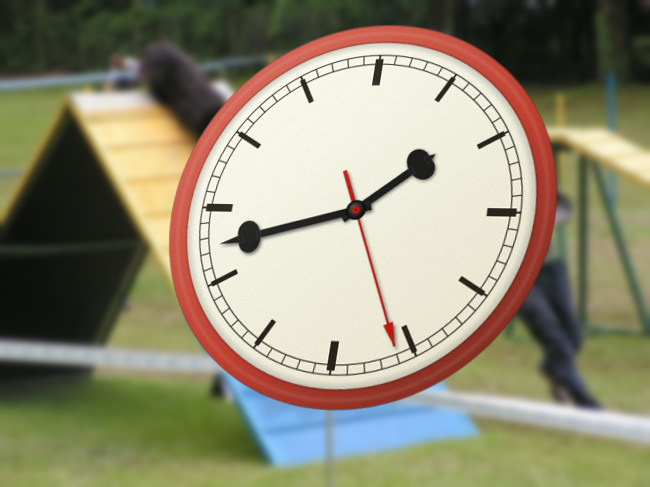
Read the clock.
1:42:26
